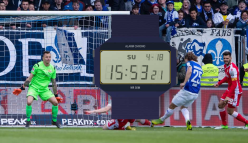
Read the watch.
15:53:21
